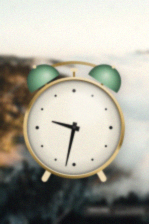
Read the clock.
9:32
